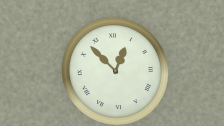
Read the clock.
12:53
